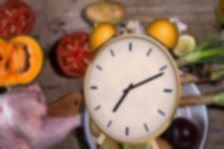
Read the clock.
7:11
